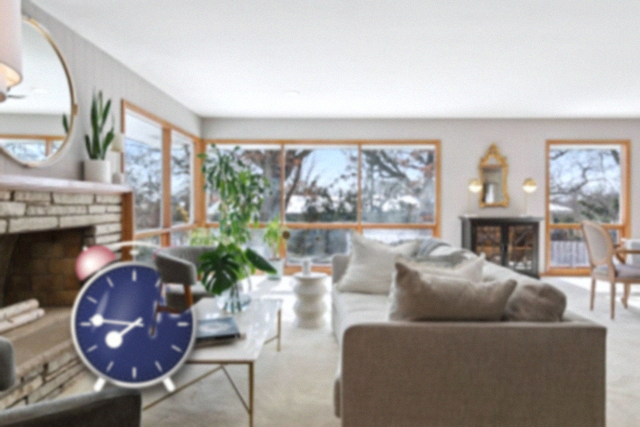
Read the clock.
7:46
